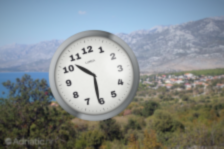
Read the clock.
10:31
